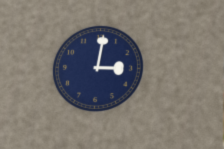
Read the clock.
3:01
